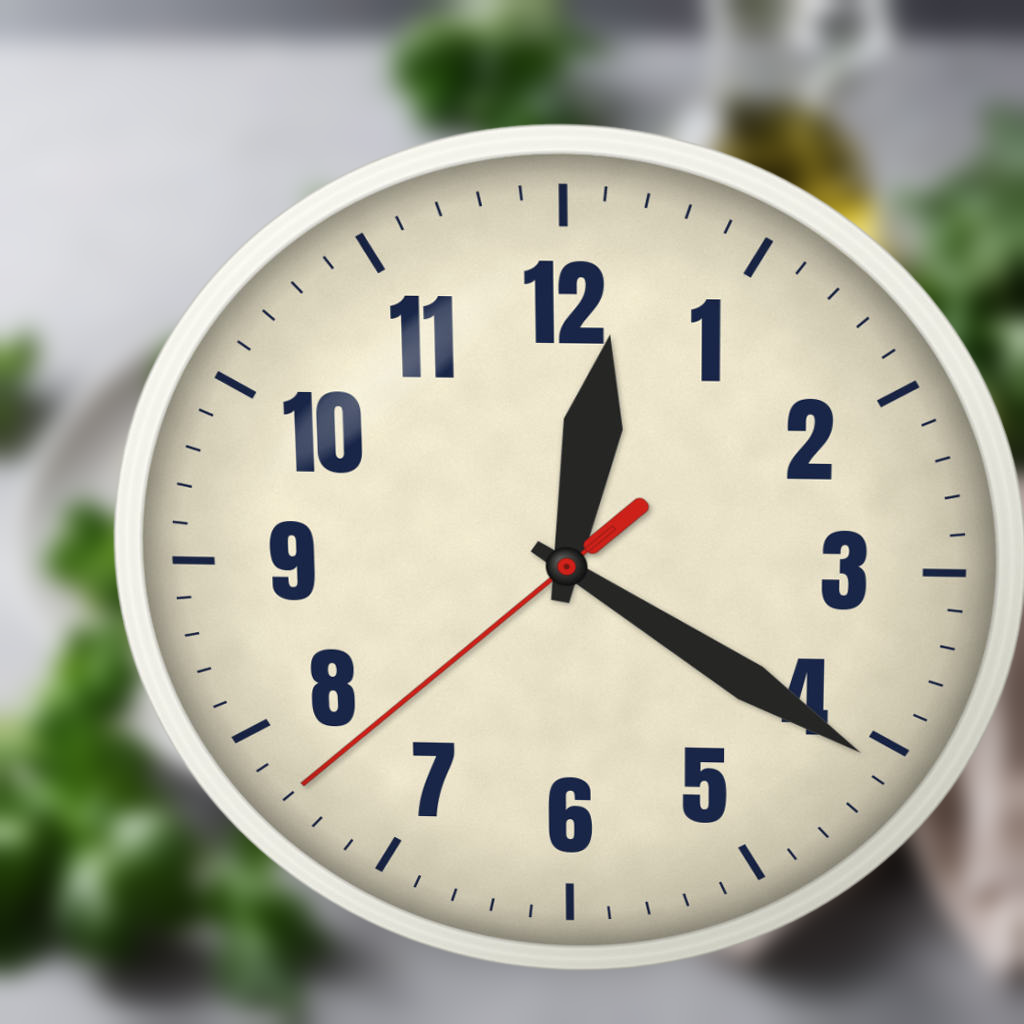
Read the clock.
12:20:38
